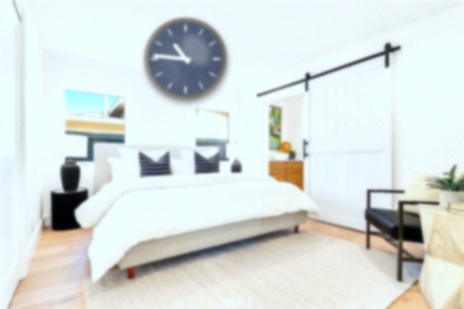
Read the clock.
10:46
